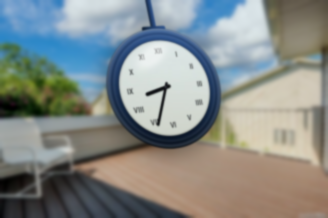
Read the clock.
8:34
